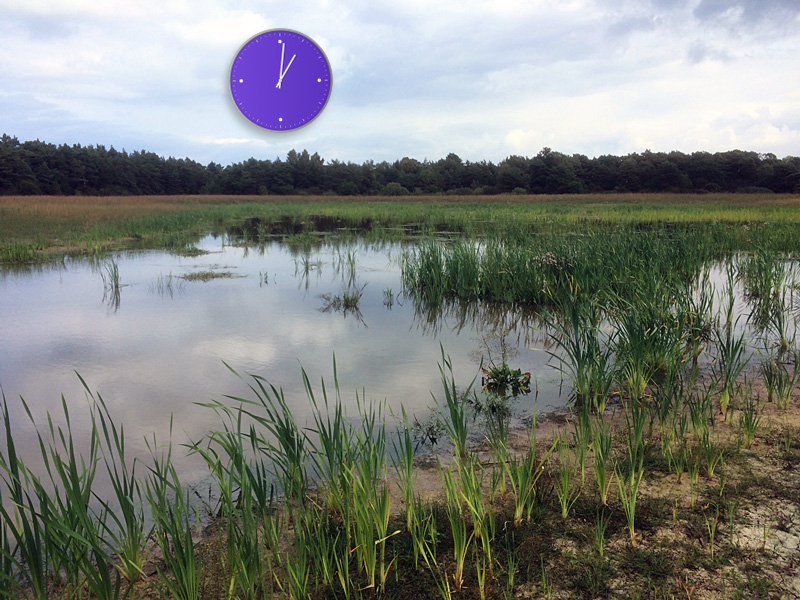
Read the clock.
1:01
